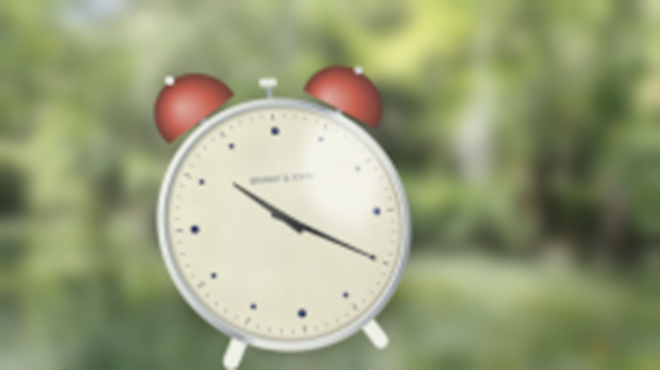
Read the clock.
10:20
